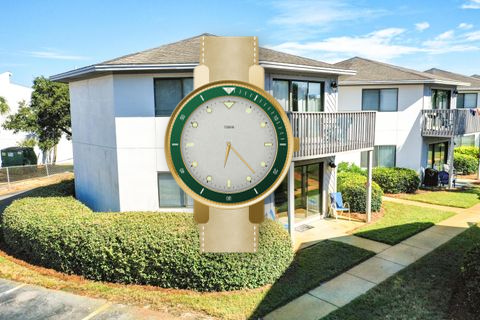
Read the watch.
6:23
